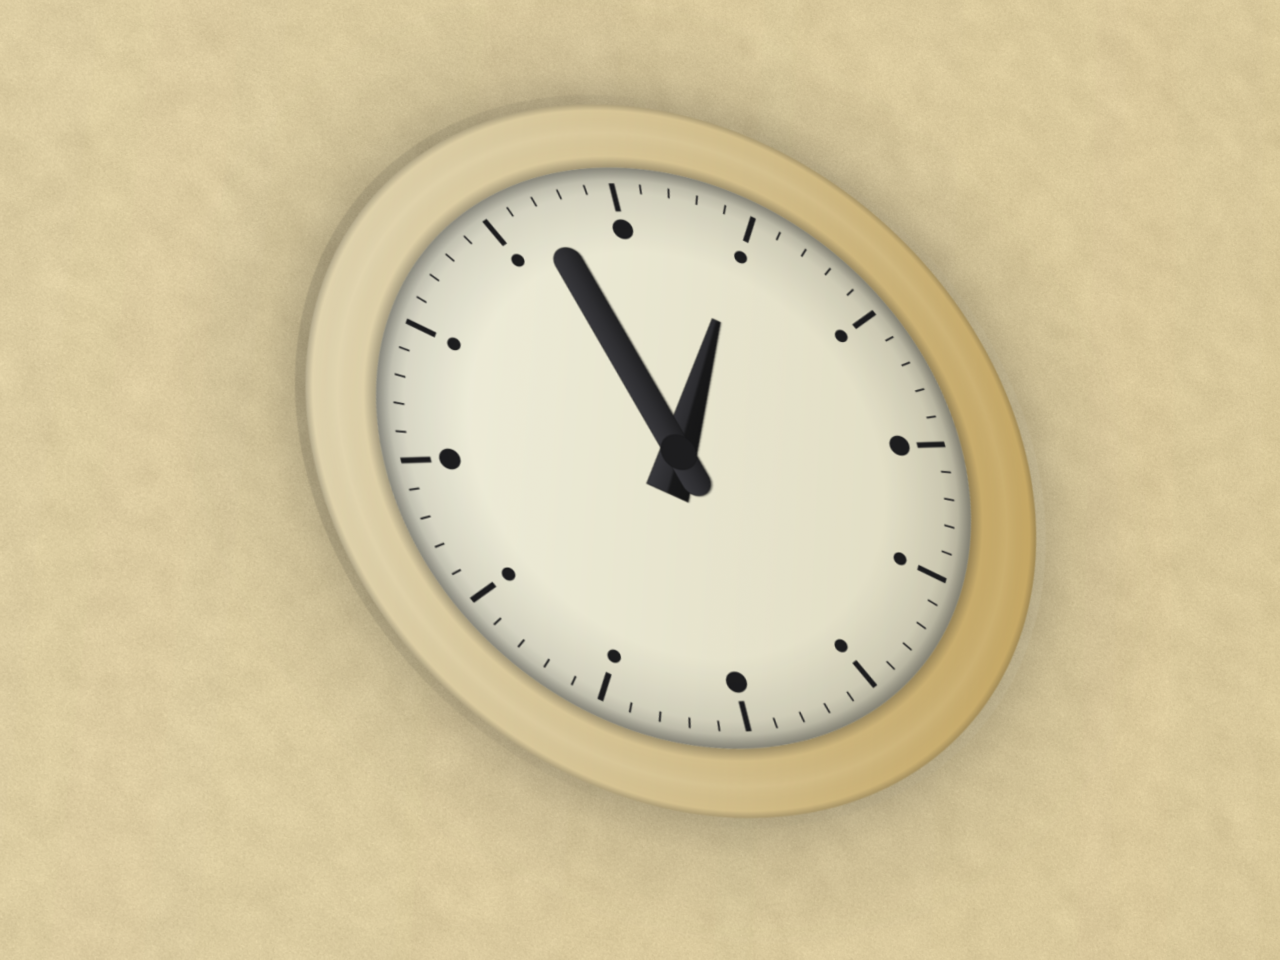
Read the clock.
12:57
